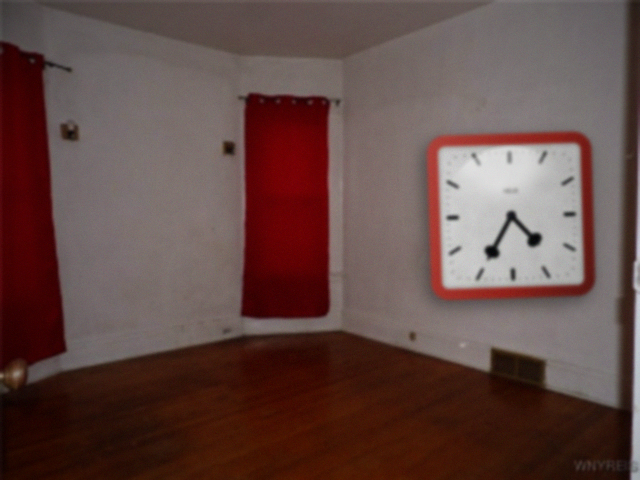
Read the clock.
4:35
